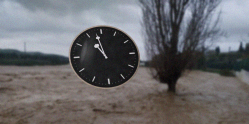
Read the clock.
10:58
